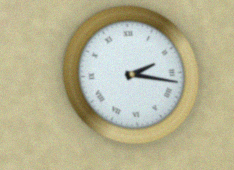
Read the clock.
2:17
